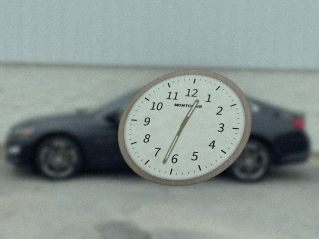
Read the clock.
12:32
